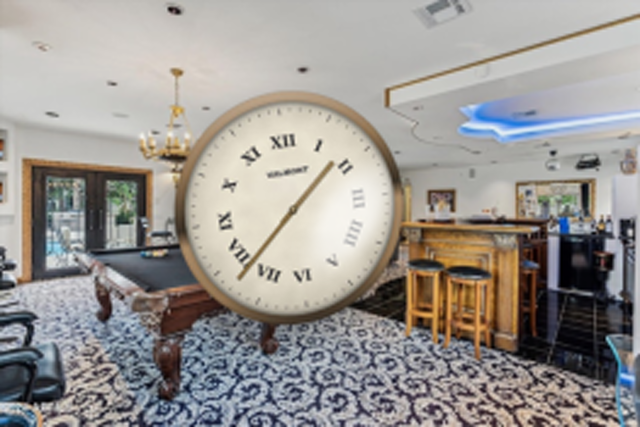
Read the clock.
1:38
